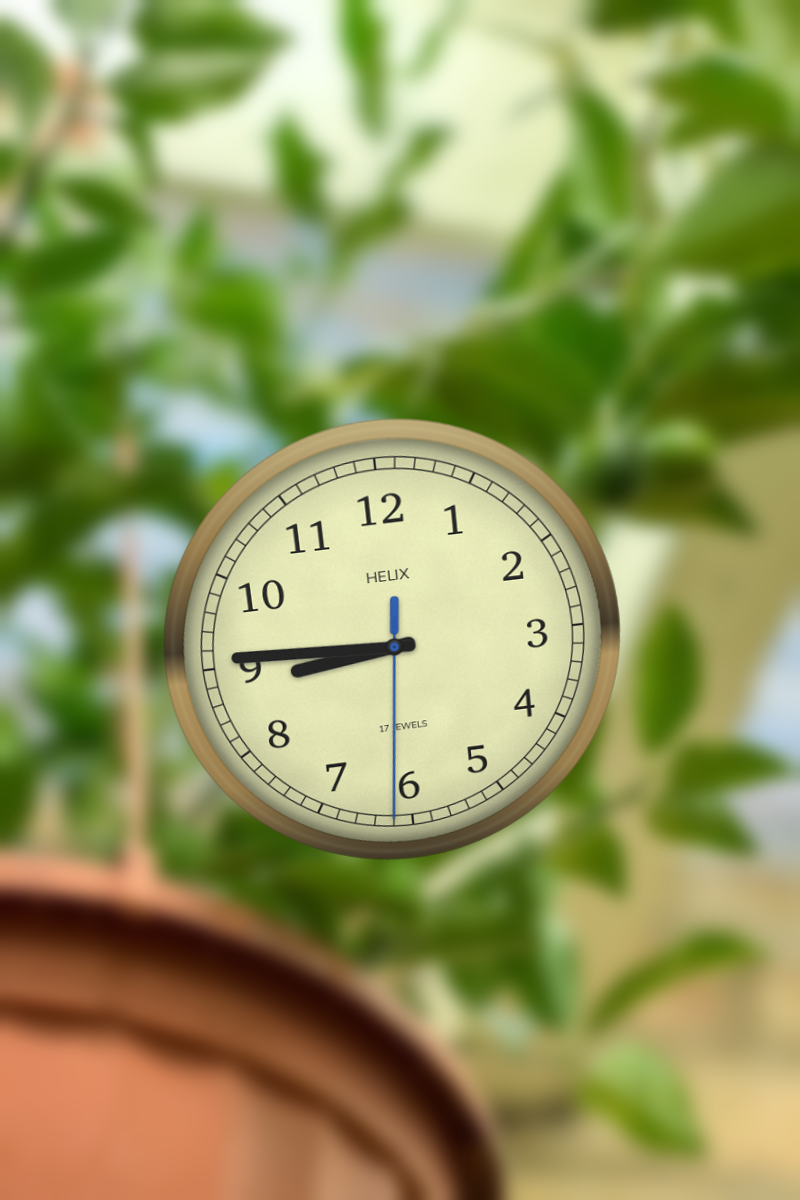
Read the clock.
8:45:31
